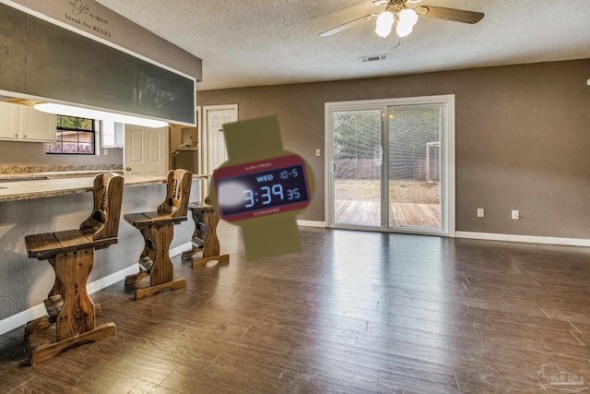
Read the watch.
3:39:35
